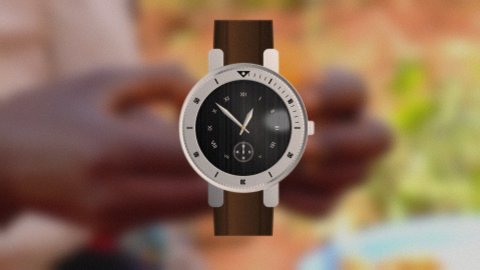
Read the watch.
12:52
